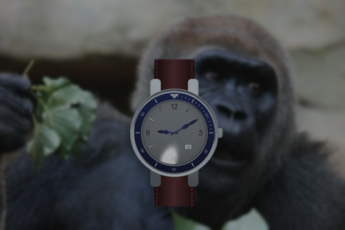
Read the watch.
9:10
